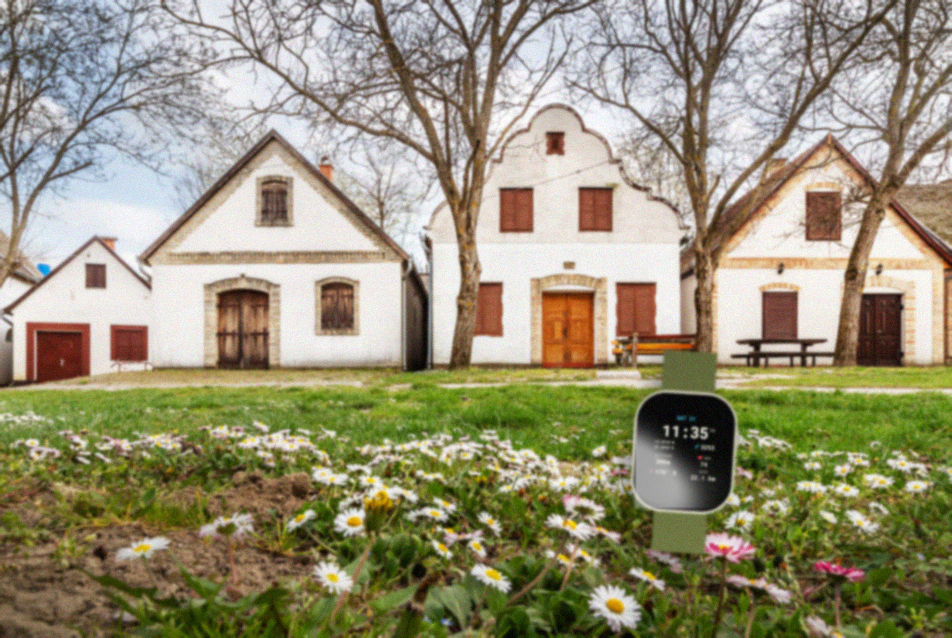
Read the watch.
11:35
